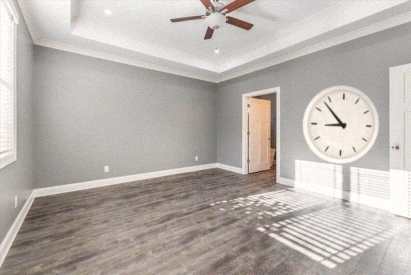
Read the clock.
8:53
